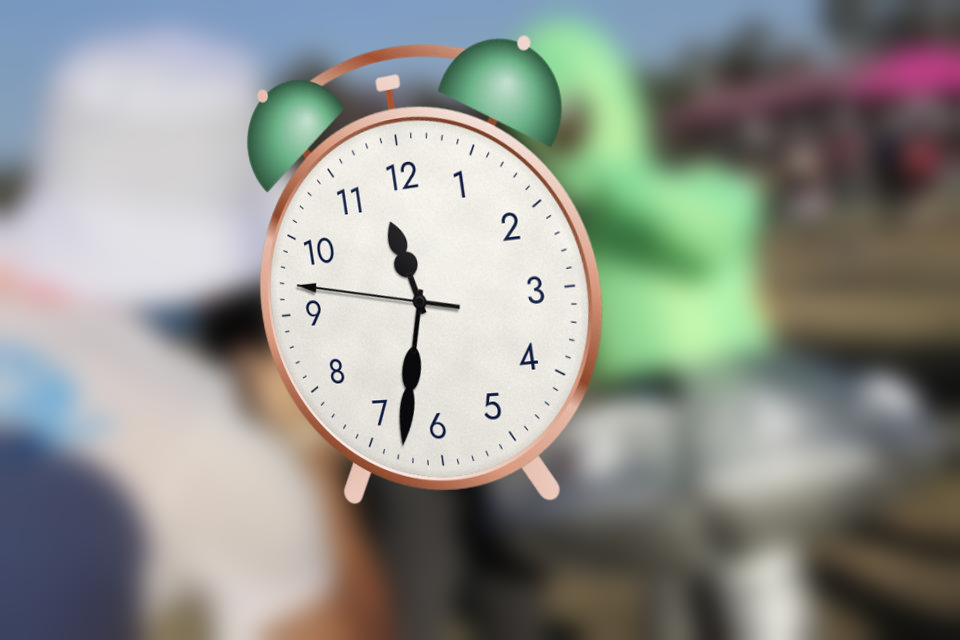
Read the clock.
11:32:47
